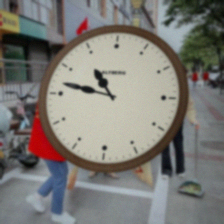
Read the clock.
10:47
